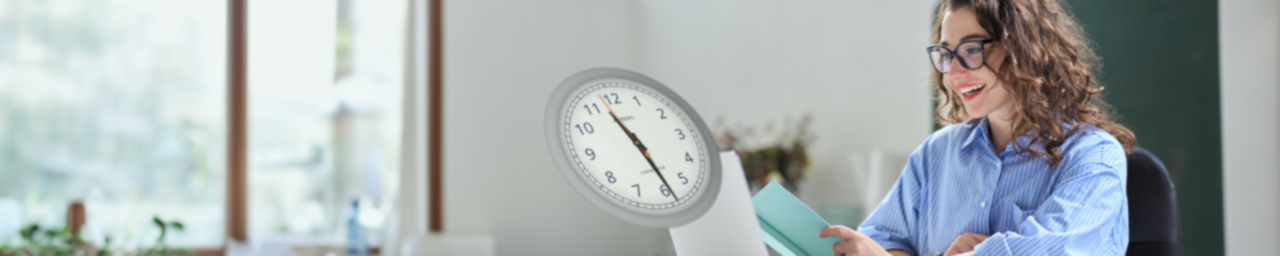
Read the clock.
11:28:58
